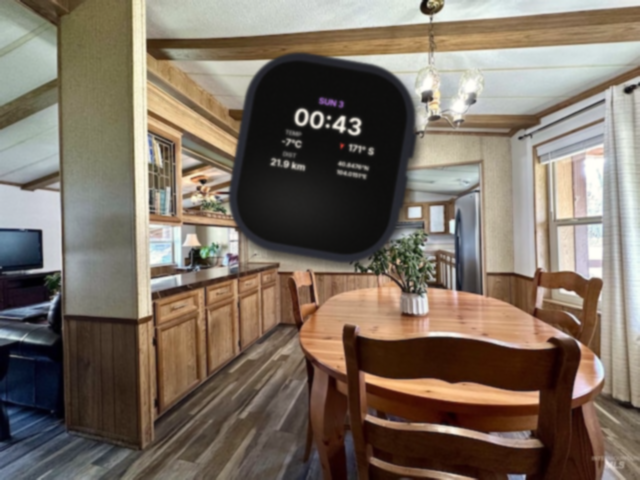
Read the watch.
0:43
